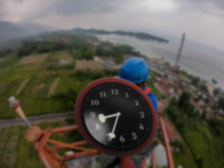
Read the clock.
8:34
